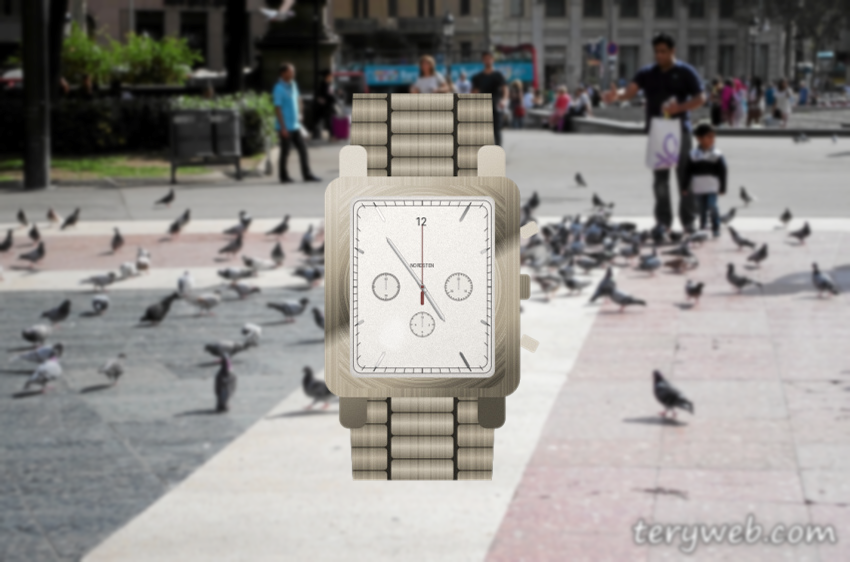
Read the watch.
4:54
